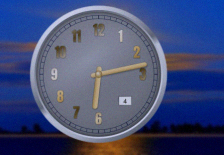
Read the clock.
6:13
